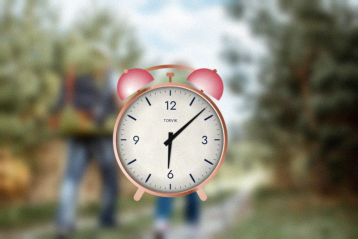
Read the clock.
6:08
